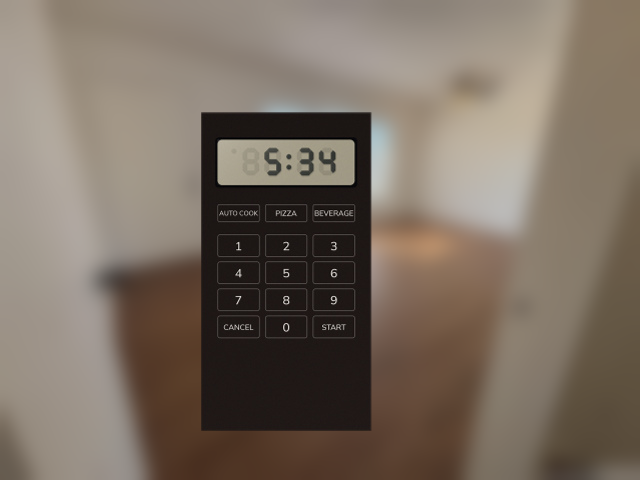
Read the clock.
5:34
